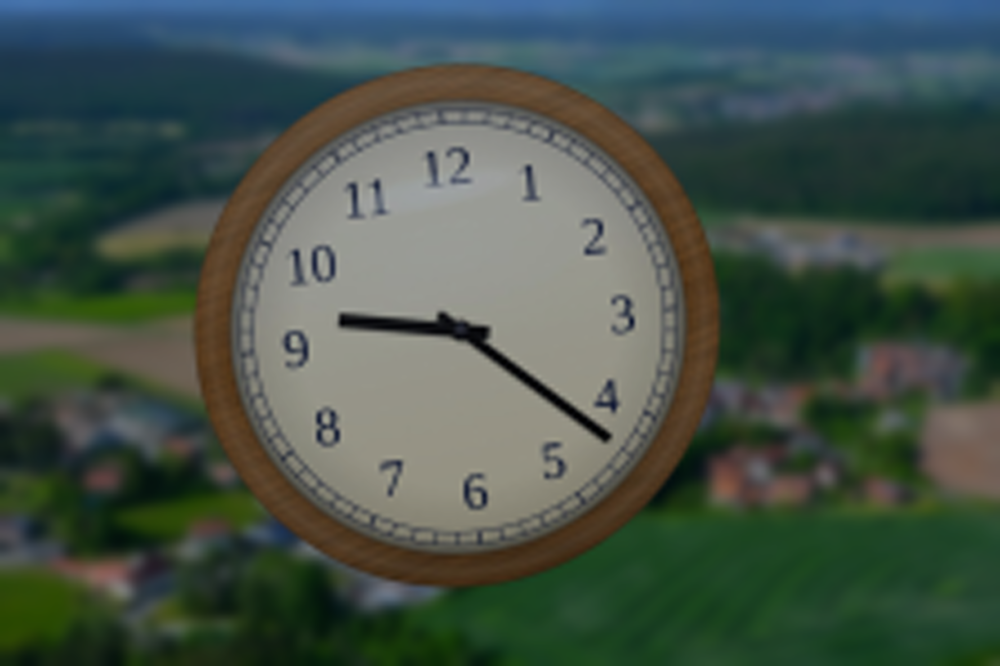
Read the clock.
9:22
